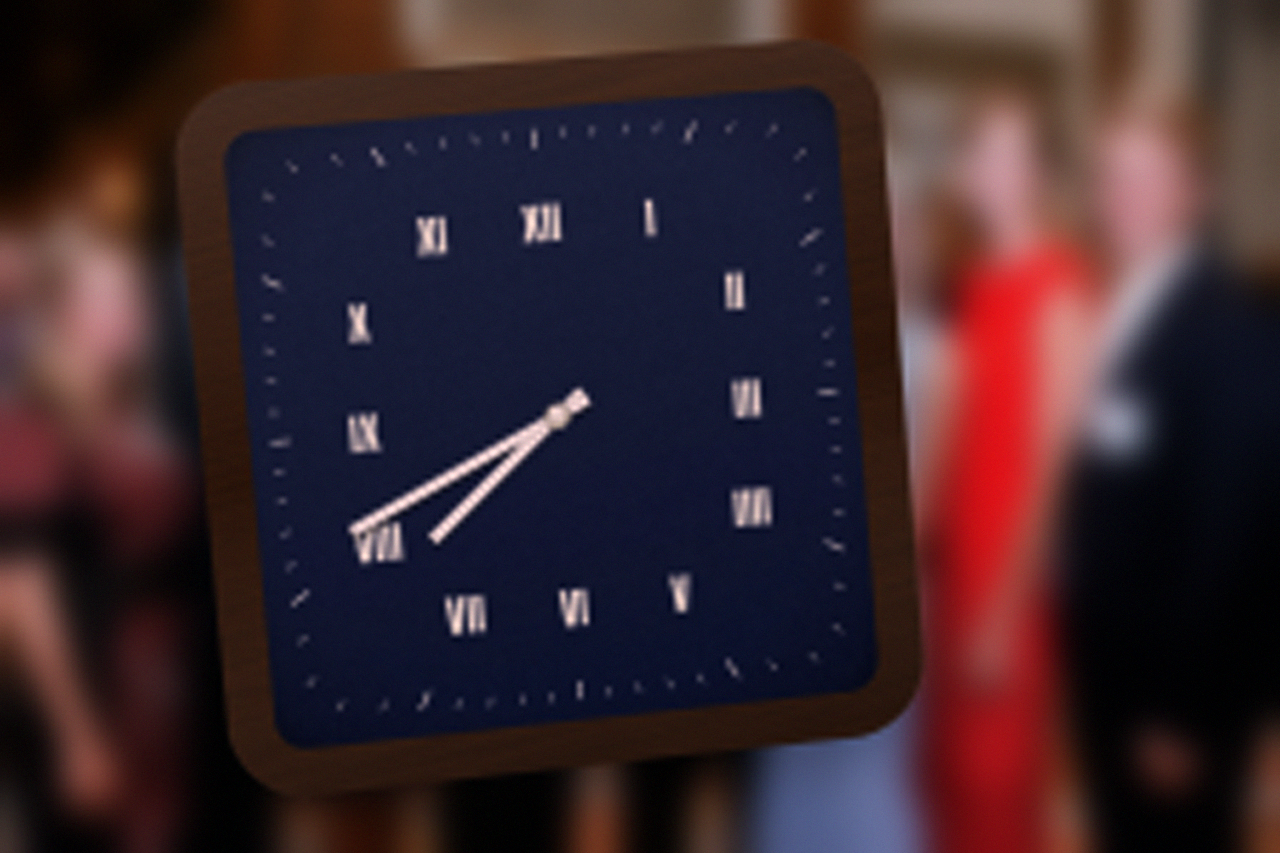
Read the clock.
7:41
